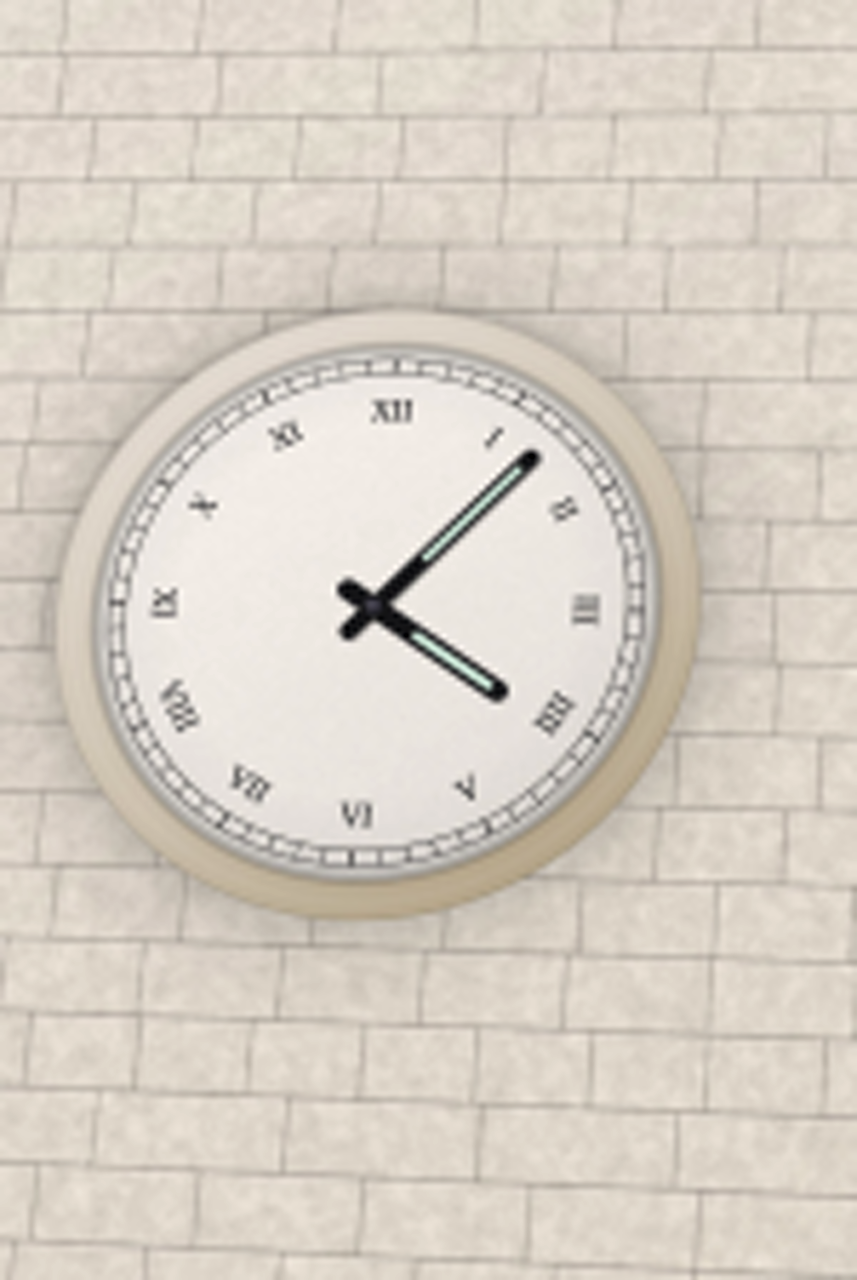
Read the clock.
4:07
